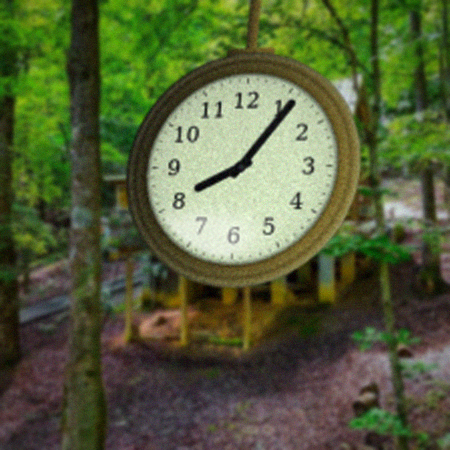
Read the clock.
8:06
